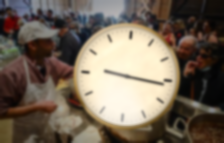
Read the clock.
9:16
